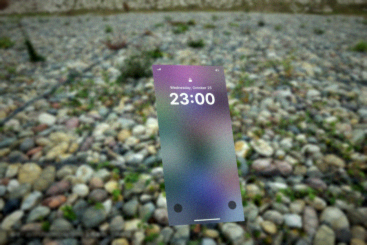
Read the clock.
23:00
